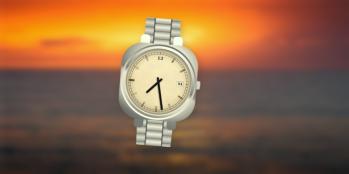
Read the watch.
7:28
